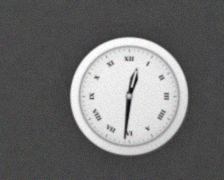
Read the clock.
12:31
